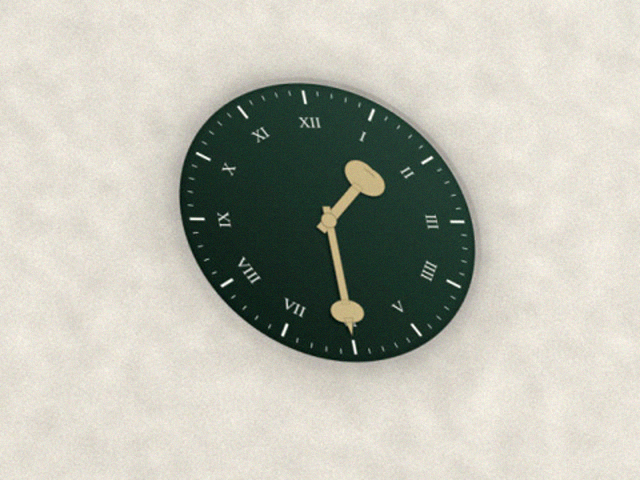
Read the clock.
1:30
